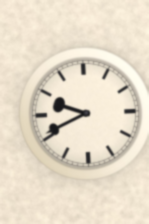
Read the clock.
9:41
